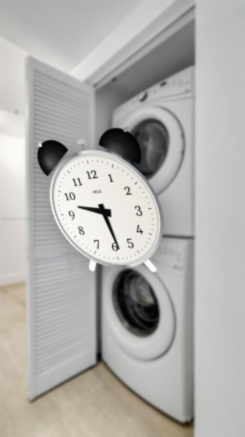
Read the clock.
9:29
